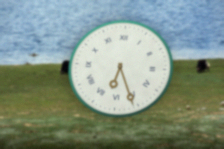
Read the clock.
6:26
